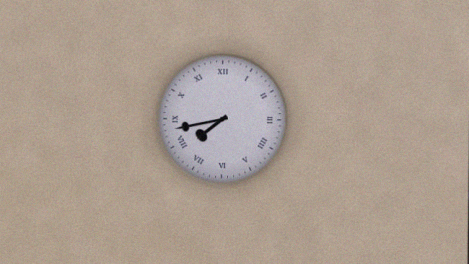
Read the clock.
7:43
